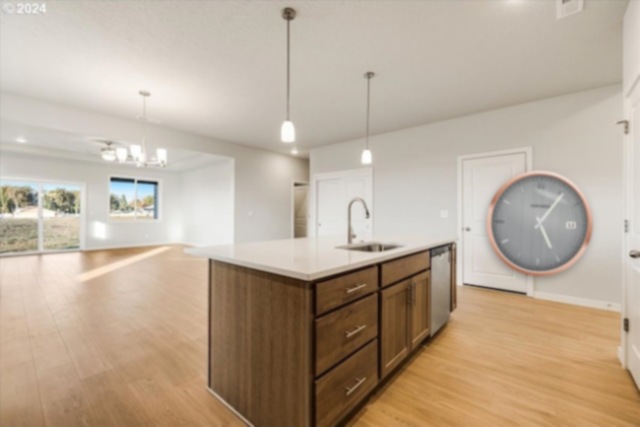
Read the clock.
5:06
